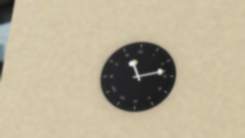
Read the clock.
11:13
